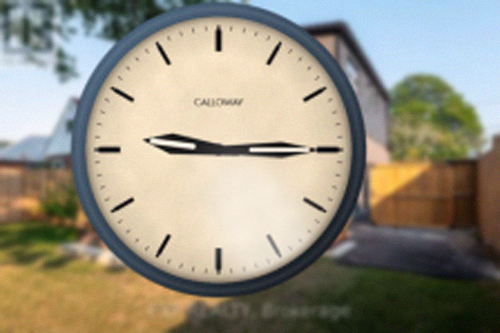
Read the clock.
9:15
